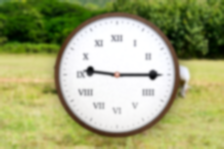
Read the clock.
9:15
